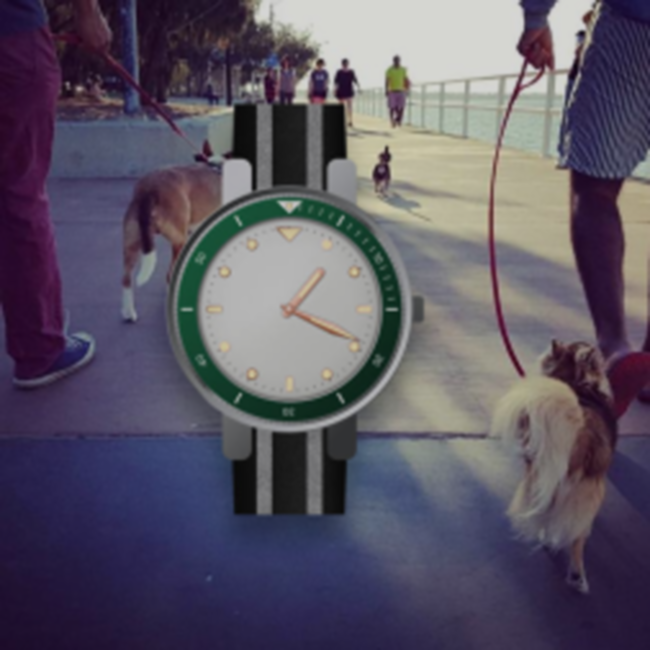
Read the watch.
1:19
